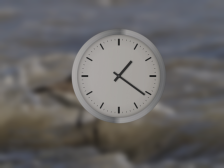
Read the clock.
1:21
